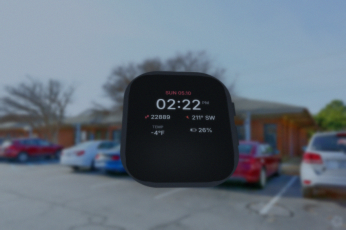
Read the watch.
2:22
